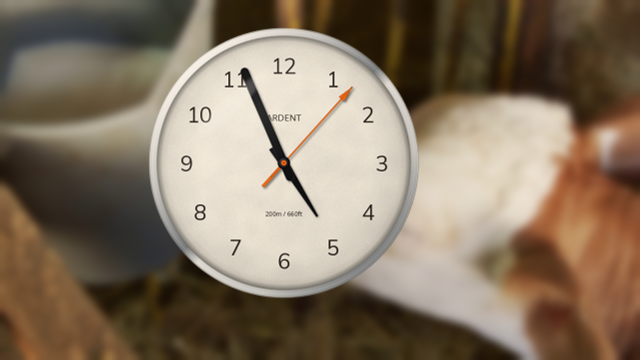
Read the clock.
4:56:07
